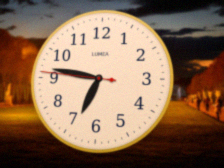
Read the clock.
6:46:46
